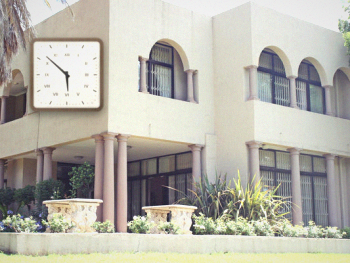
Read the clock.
5:52
